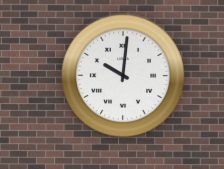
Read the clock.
10:01
